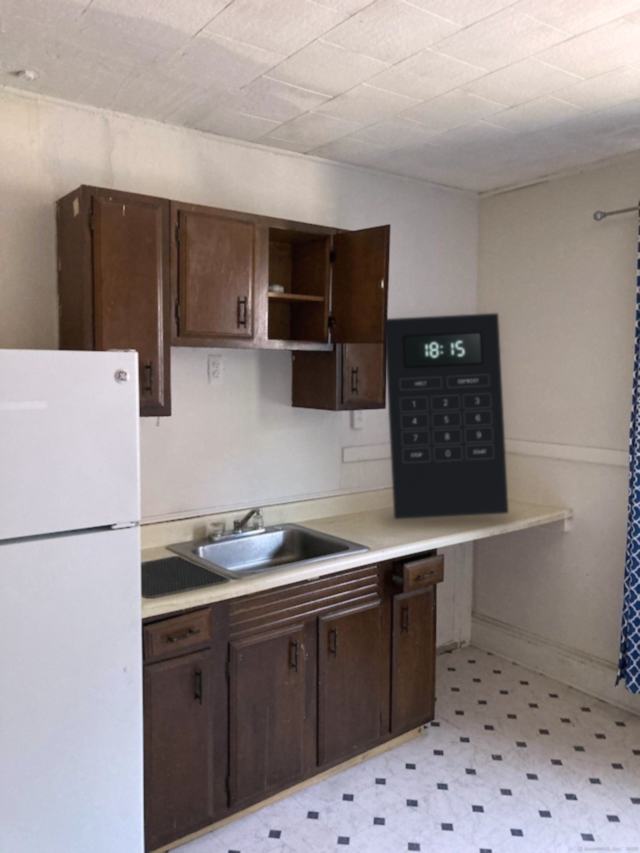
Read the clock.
18:15
